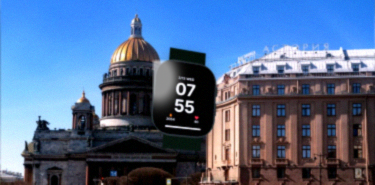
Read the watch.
7:55
